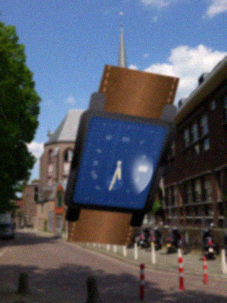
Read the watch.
5:31
